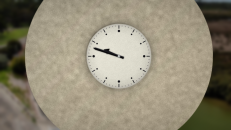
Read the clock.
9:48
